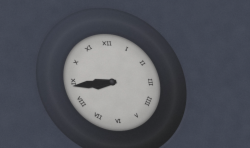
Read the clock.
8:44
